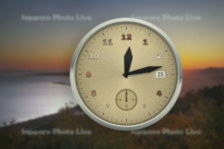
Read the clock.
12:13
